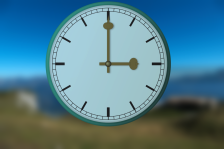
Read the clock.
3:00
